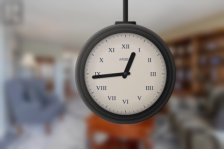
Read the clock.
12:44
